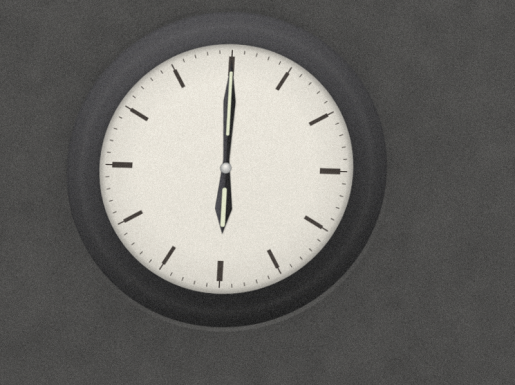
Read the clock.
6:00
